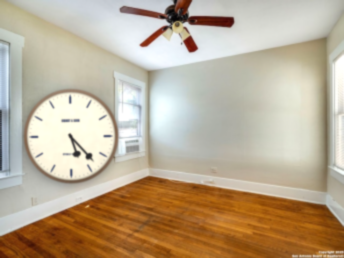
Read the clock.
5:23
